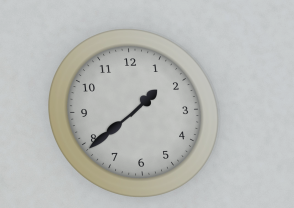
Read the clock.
1:39
